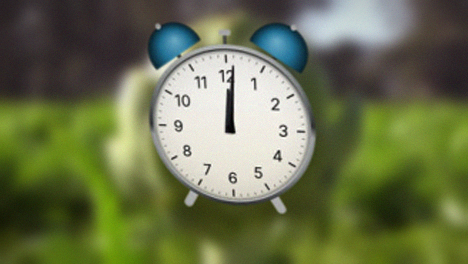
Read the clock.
12:01
